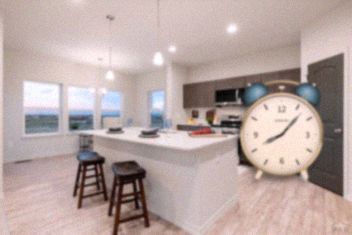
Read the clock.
8:07
